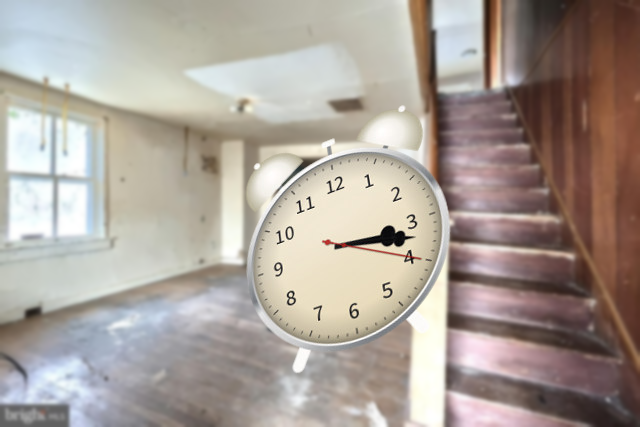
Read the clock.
3:17:20
